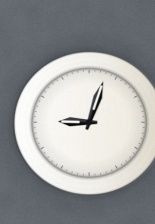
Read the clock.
9:03
